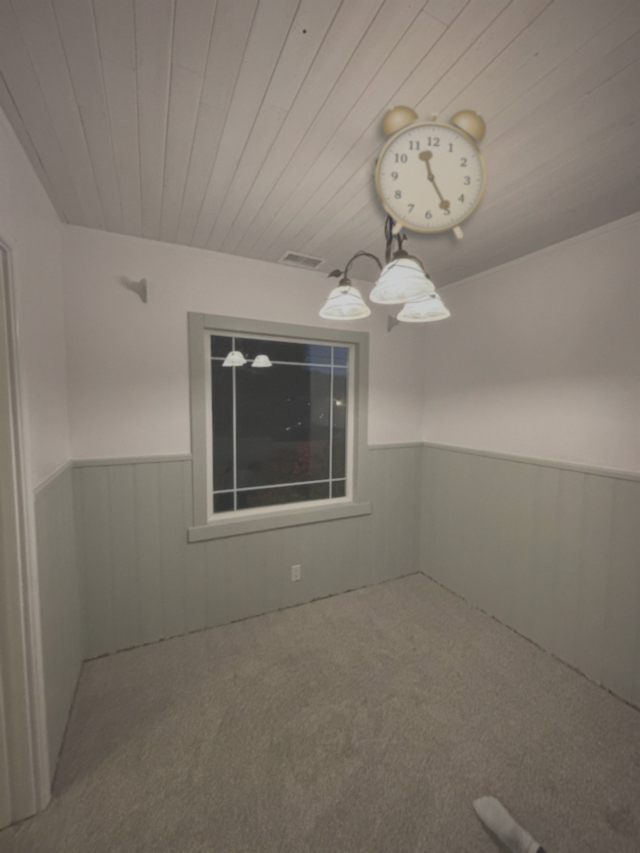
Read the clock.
11:25
